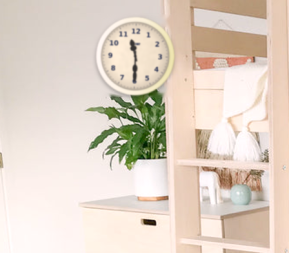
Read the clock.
11:30
